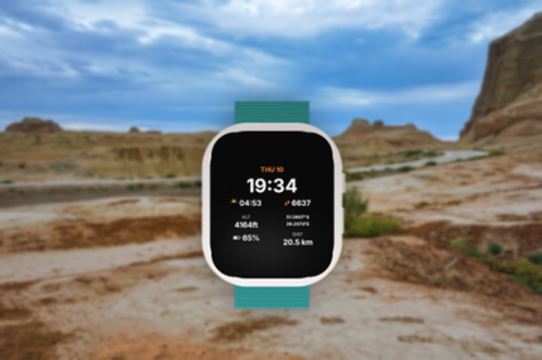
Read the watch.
19:34
